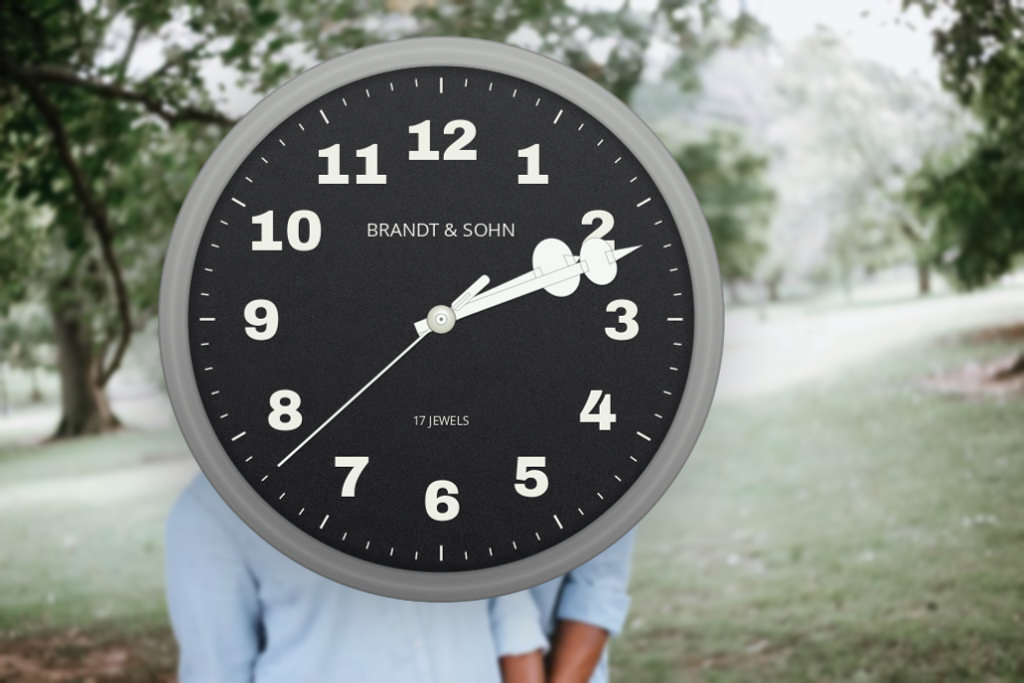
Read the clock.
2:11:38
